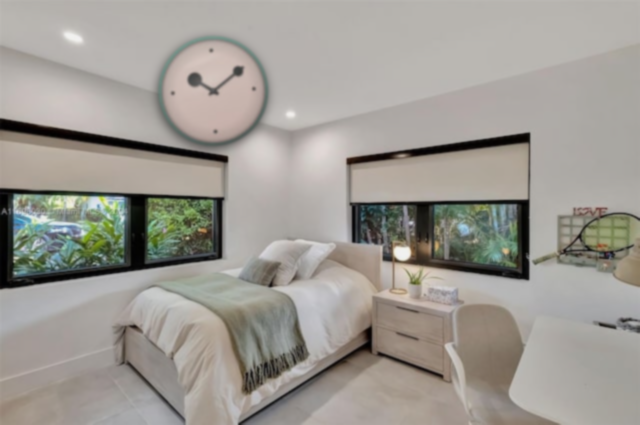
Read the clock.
10:09
